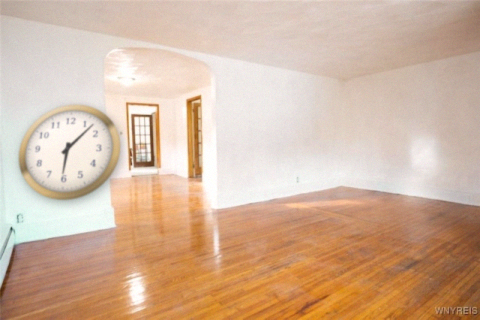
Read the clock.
6:07
